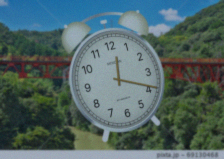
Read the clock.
12:19
